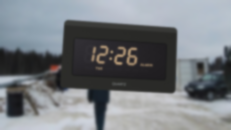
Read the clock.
12:26
